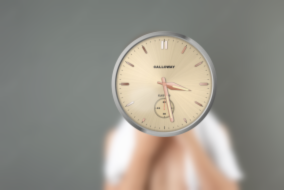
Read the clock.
3:28
